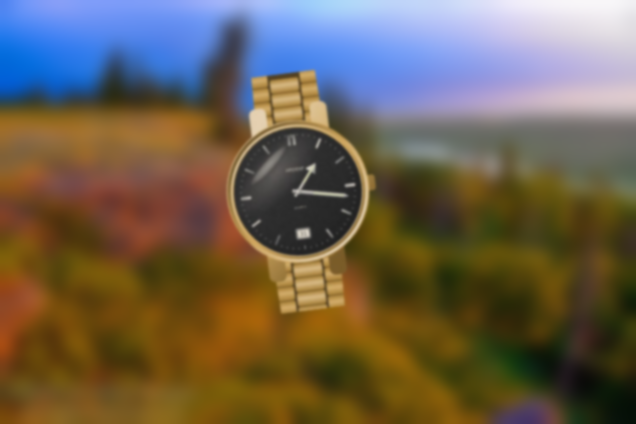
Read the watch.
1:17
